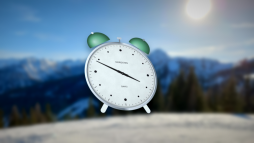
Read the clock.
3:49
